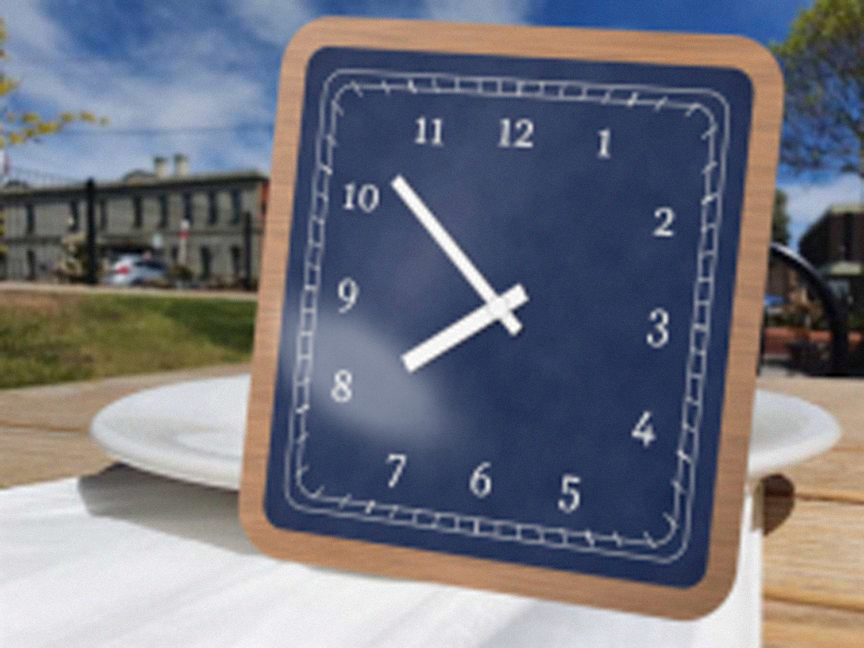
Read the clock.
7:52
